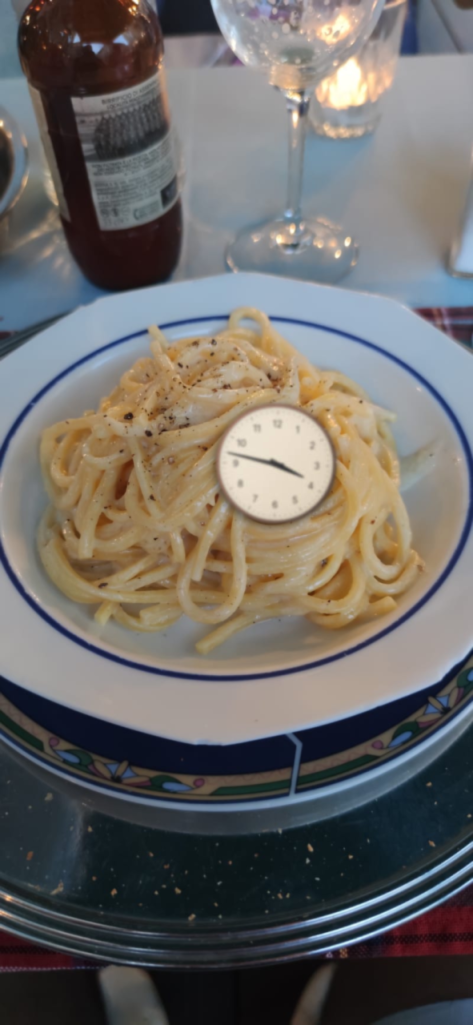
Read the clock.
3:47
